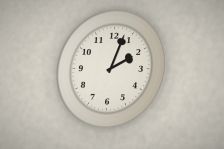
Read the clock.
2:03
